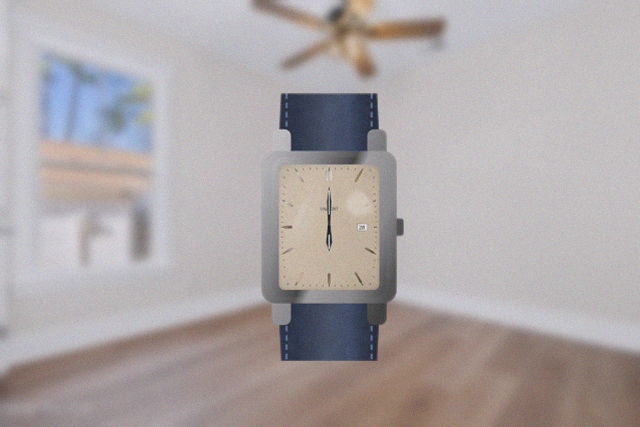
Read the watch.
6:00
